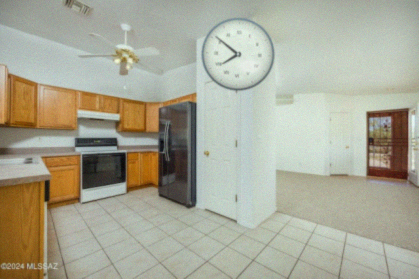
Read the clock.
7:51
